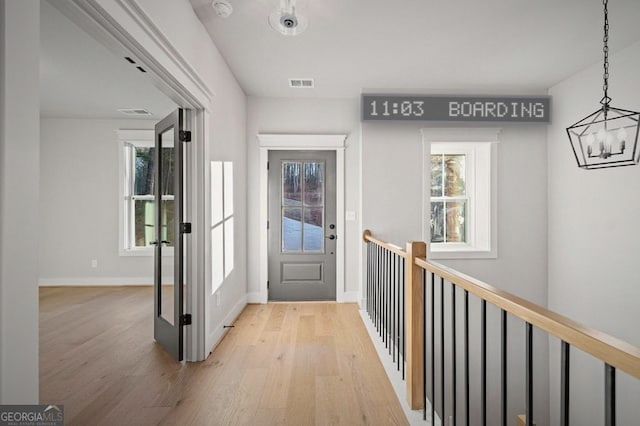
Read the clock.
11:03
